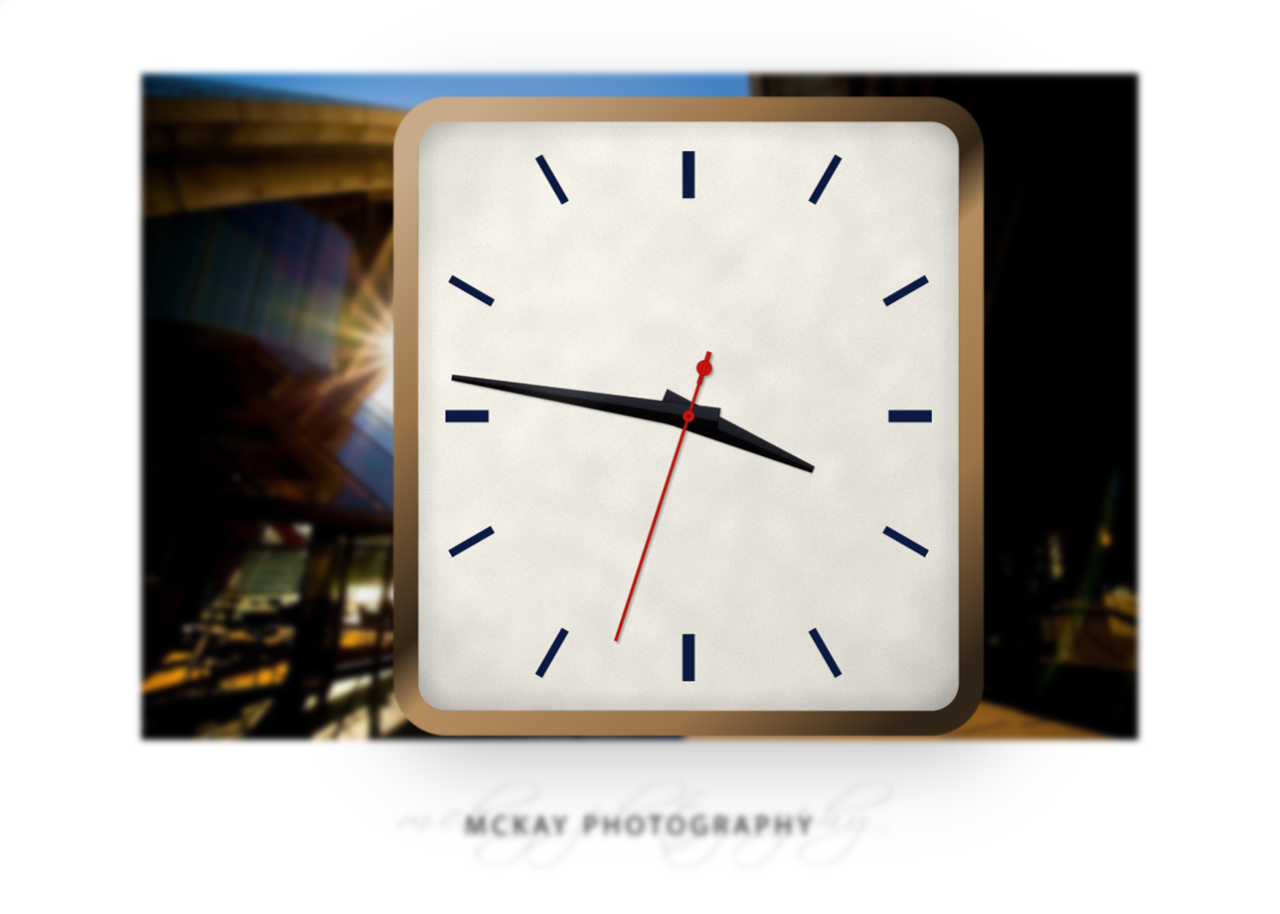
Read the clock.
3:46:33
